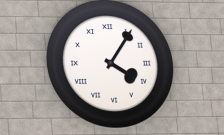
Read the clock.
4:06
